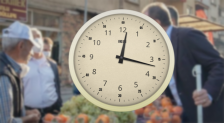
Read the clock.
12:17
